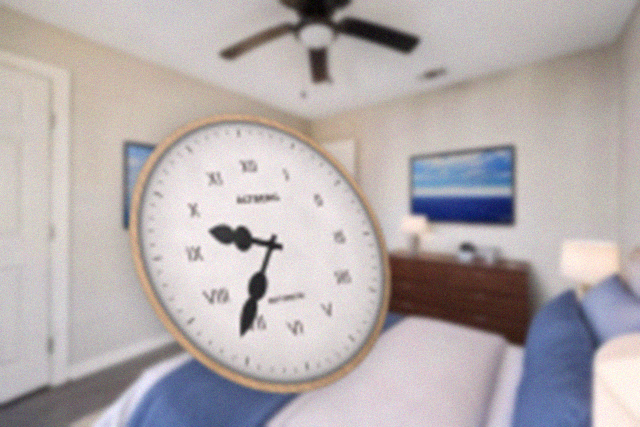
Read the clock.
9:36
